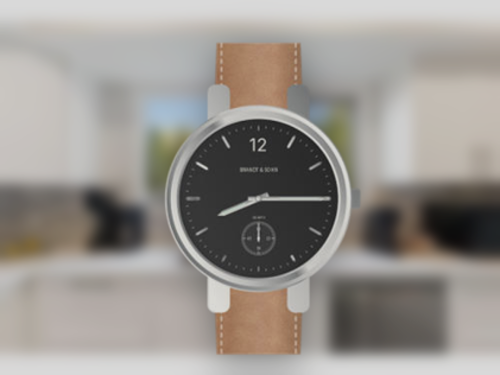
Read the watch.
8:15
